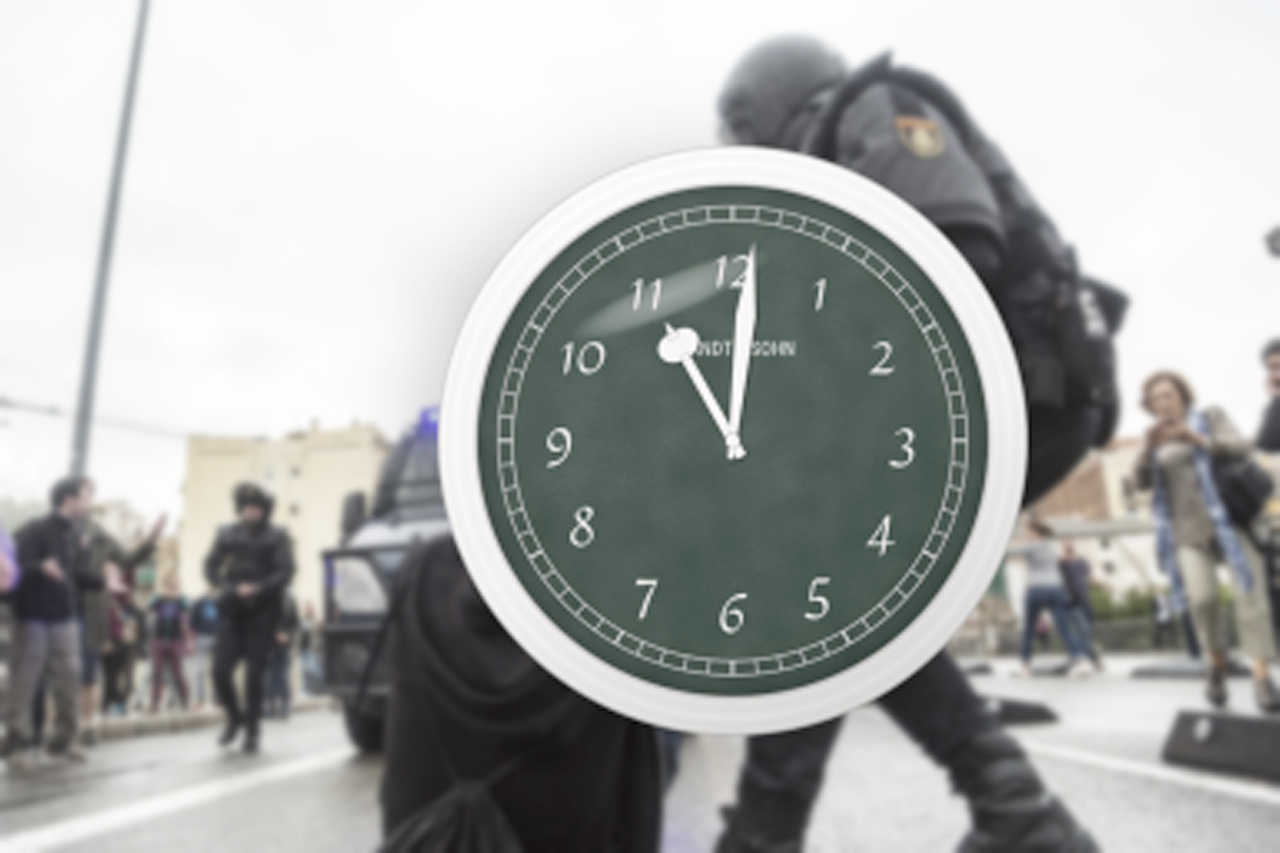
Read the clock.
11:01
